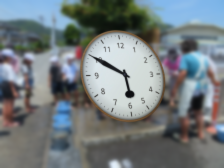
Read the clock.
5:50
